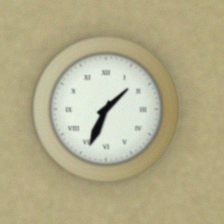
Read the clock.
1:34
